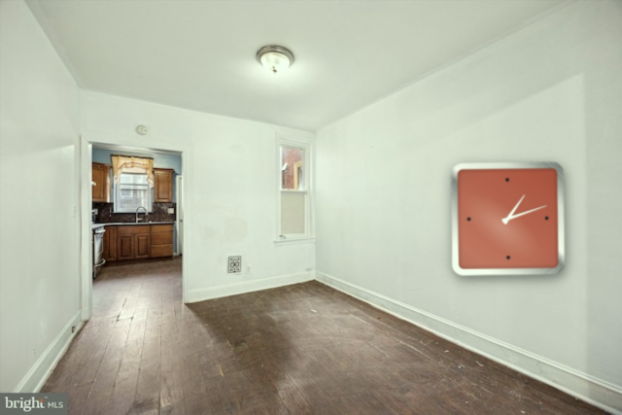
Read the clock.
1:12
